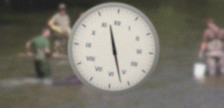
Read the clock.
11:27
